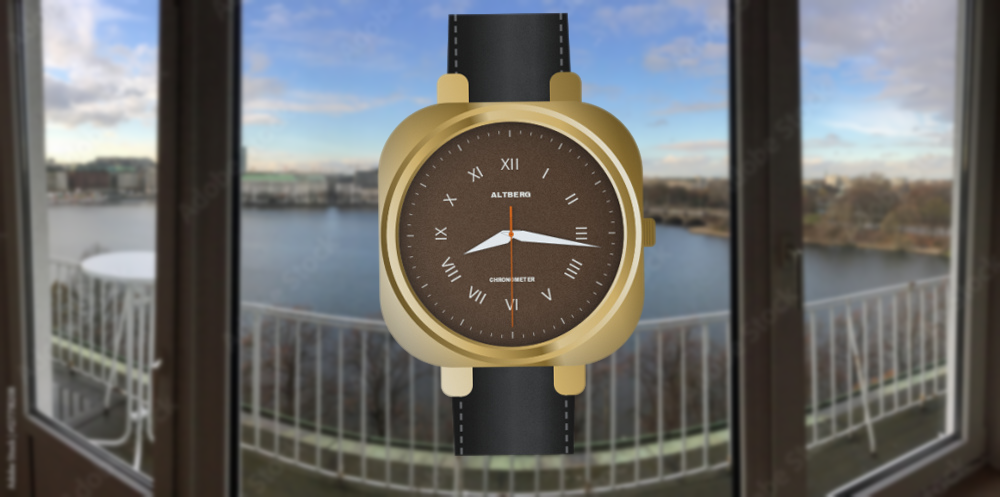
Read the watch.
8:16:30
